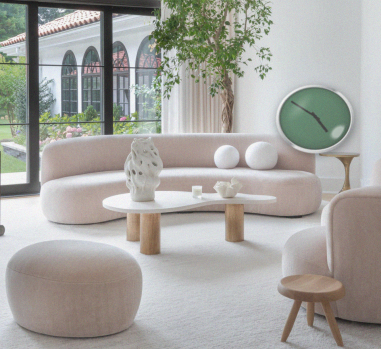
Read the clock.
4:51
